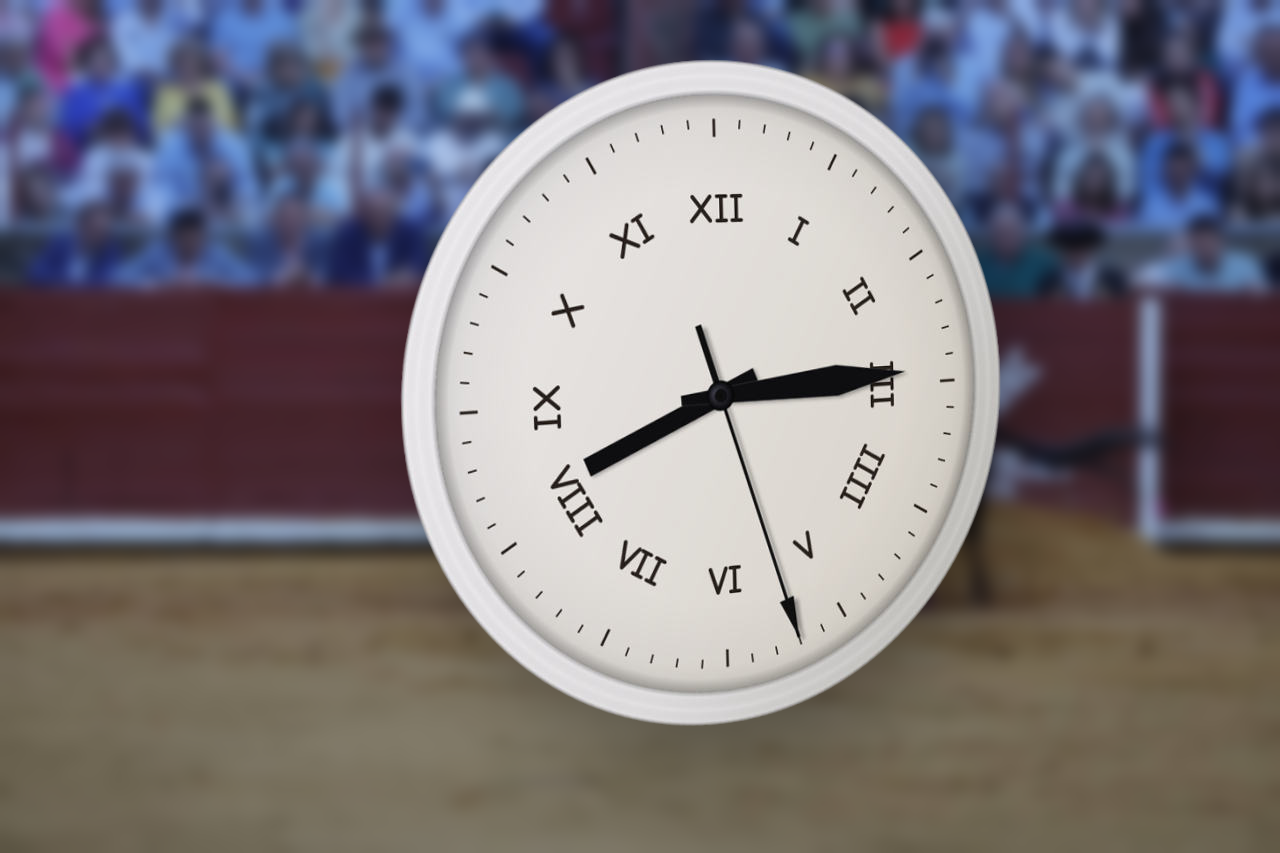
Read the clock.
8:14:27
